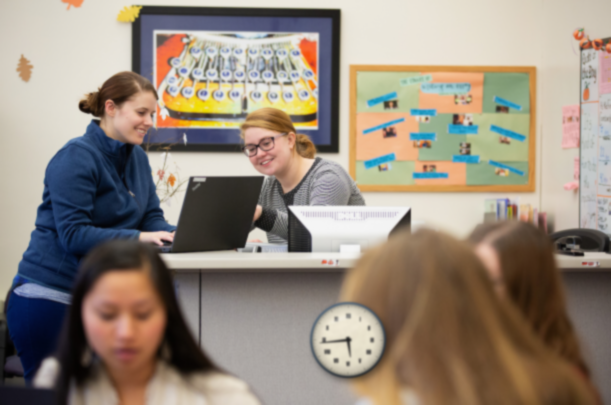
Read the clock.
5:44
